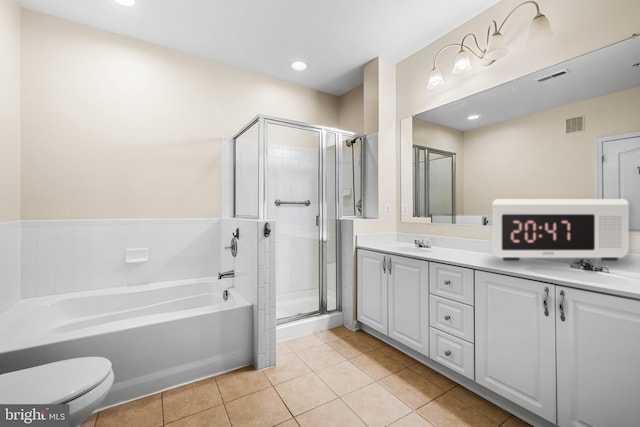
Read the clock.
20:47
